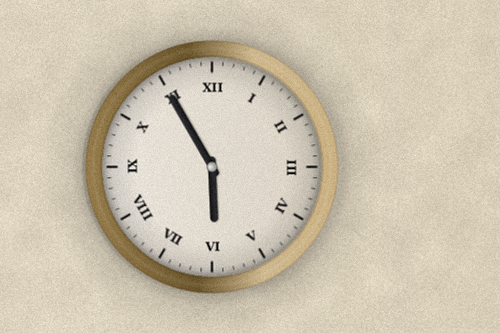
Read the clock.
5:55
